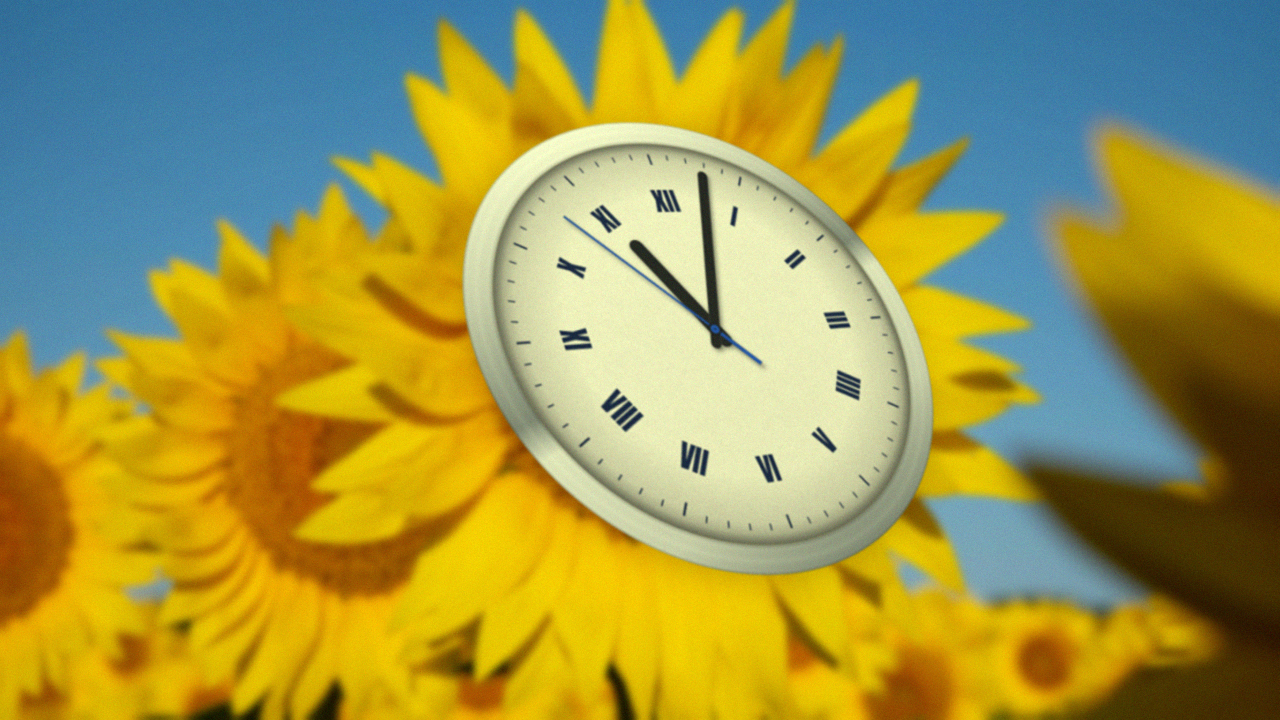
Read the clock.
11:02:53
